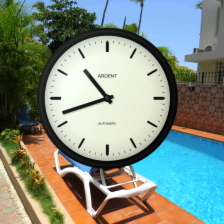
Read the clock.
10:42
